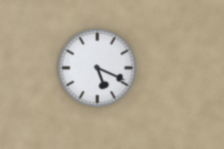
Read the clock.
5:19
